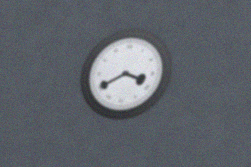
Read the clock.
3:40
